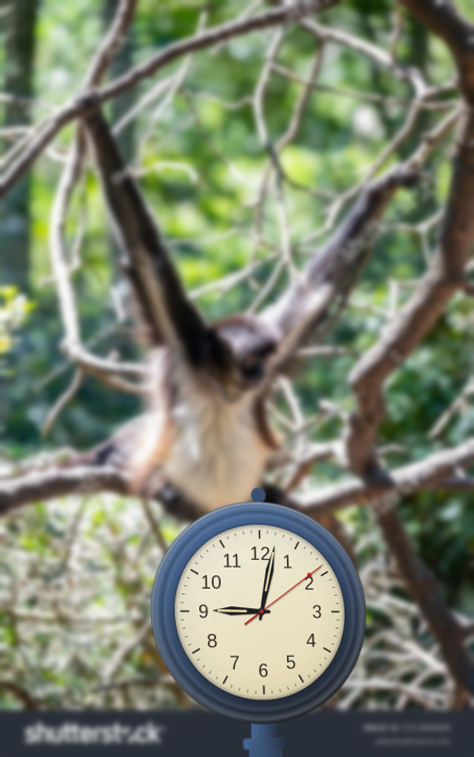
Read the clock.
9:02:09
